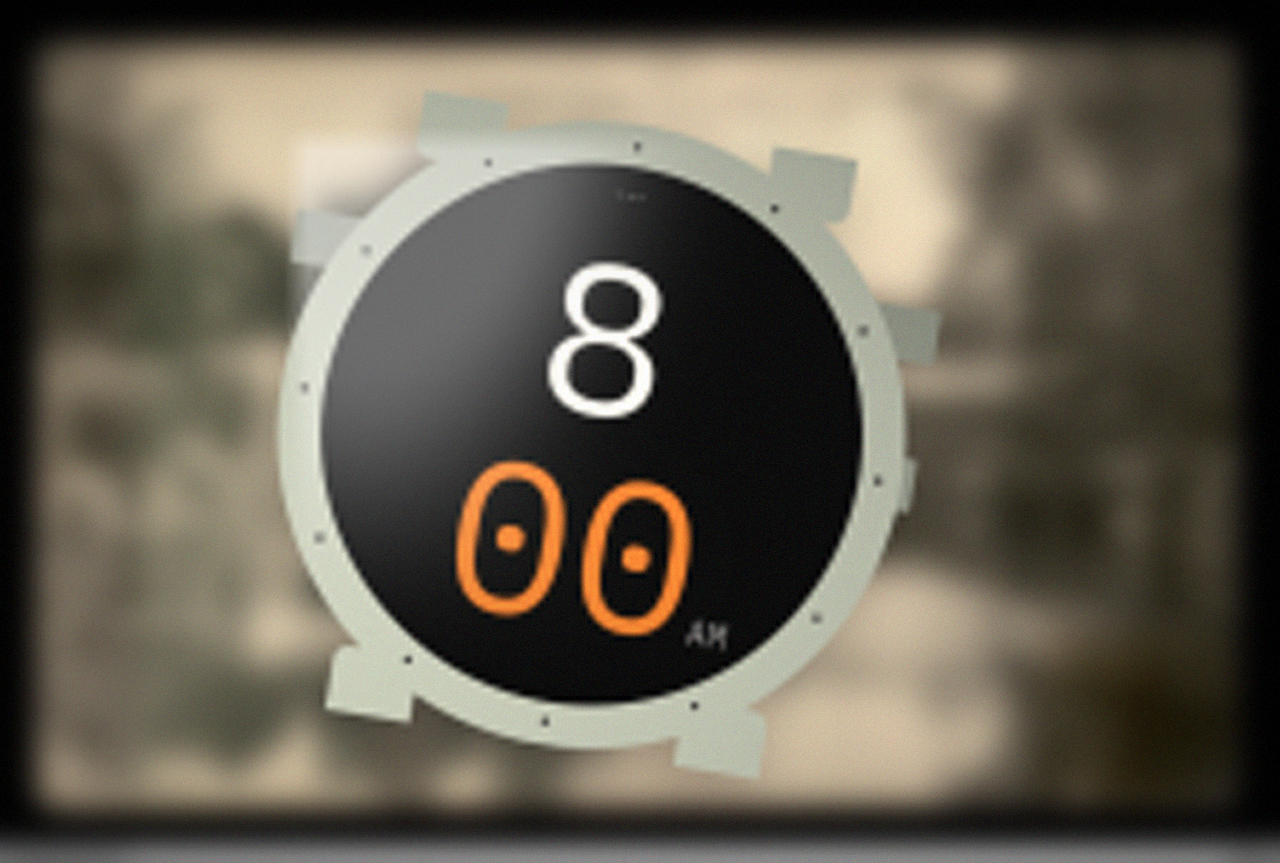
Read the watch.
8:00
